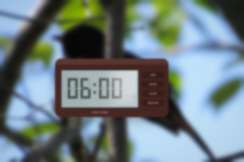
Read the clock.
6:00
